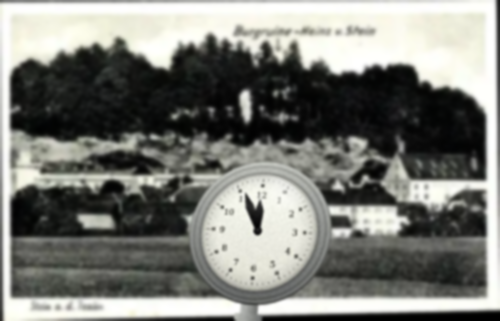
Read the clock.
11:56
